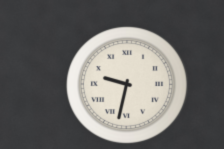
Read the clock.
9:32
